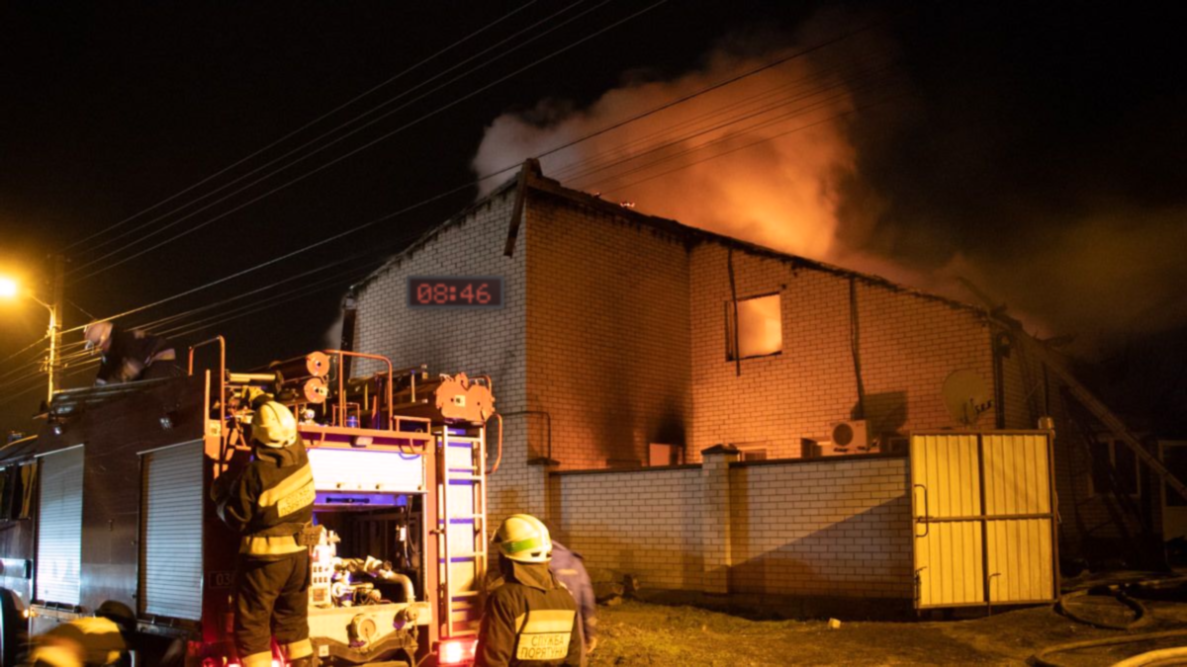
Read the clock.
8:46
